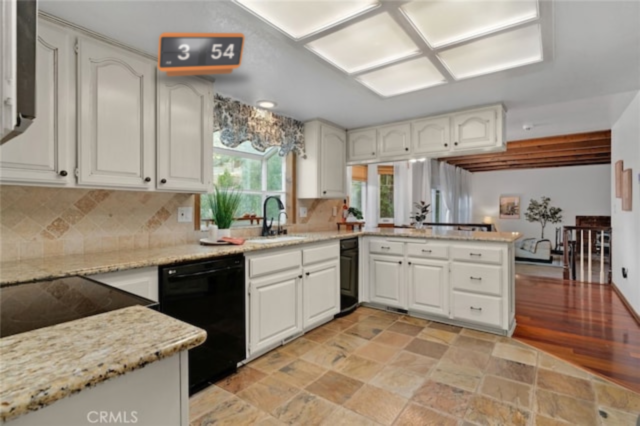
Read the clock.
3:54
